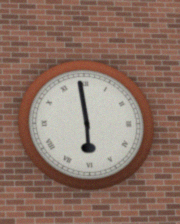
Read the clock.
5:59
